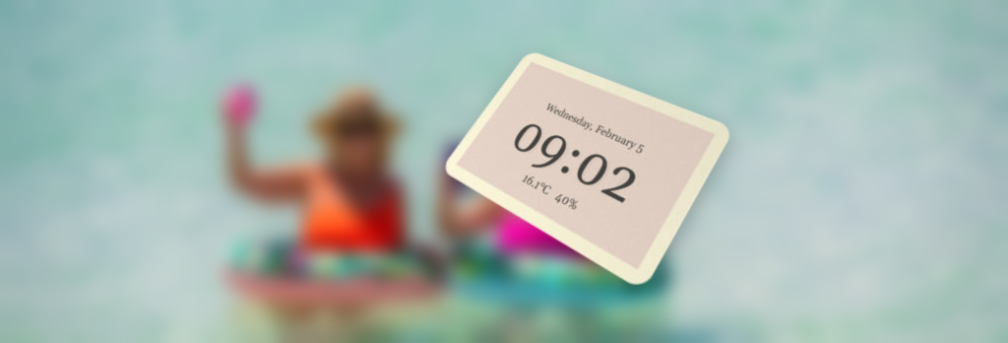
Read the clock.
9:02
